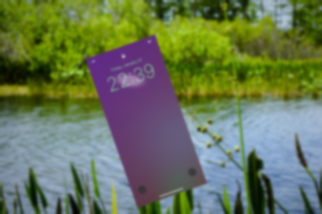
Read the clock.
22:39
